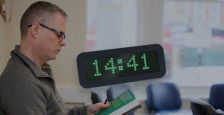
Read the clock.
14:41
